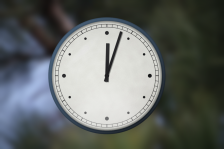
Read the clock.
12:03
